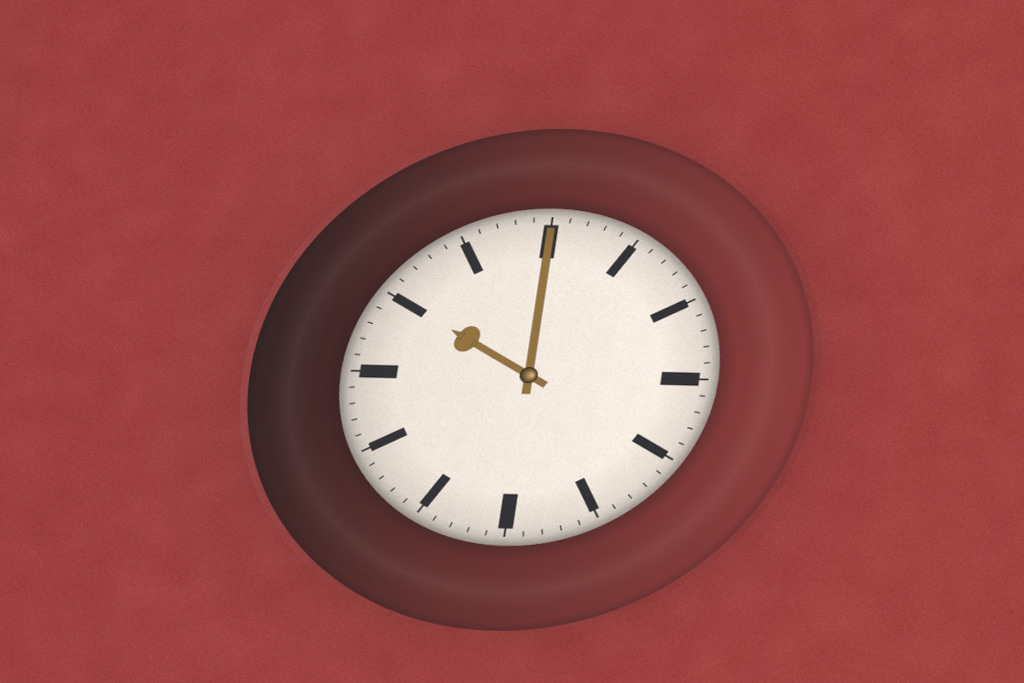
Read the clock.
10:00
